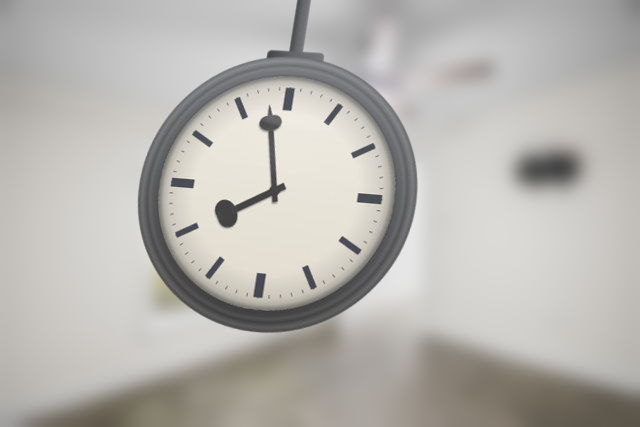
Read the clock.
7:58
